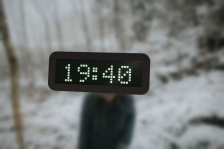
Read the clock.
19:40
